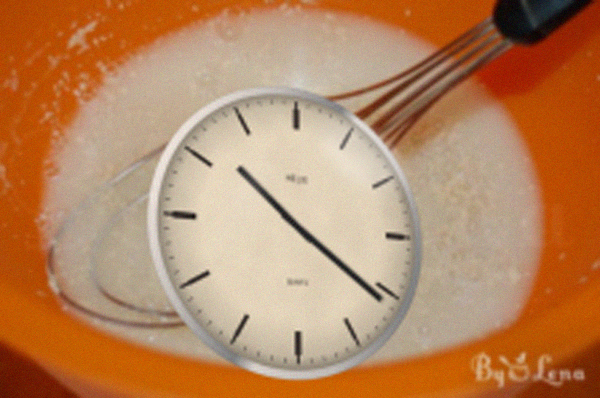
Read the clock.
10:21
